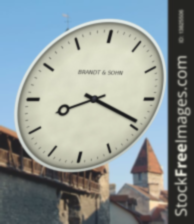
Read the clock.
8:19
